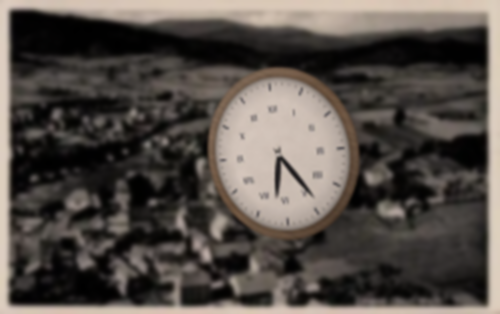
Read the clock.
6:24
